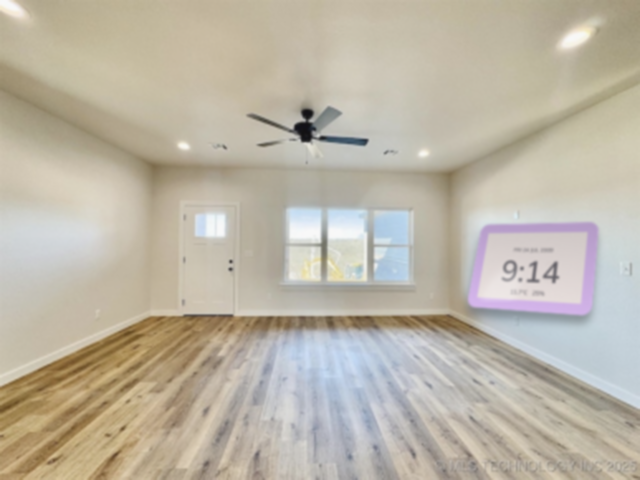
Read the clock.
9:14
